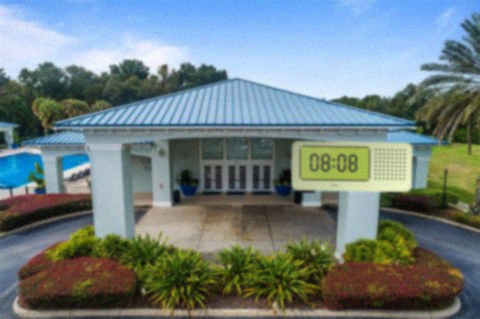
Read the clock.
8:08
